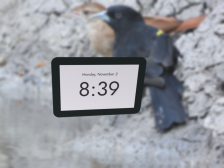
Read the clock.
8:39
